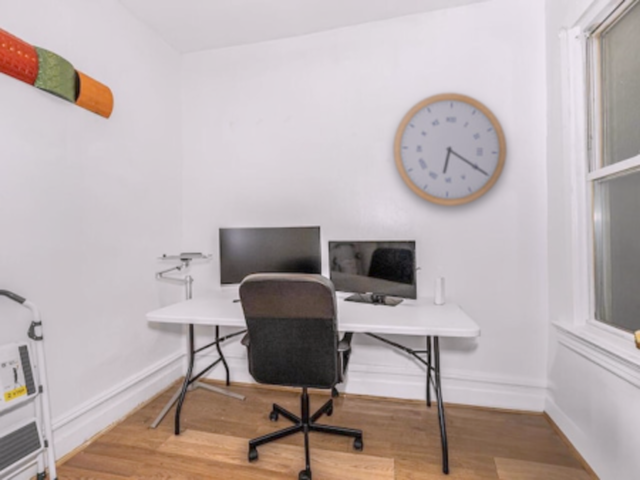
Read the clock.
6:20
